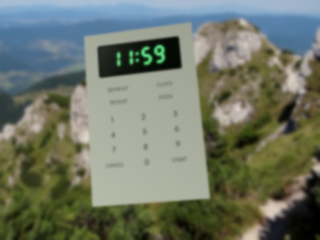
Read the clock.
11:59
